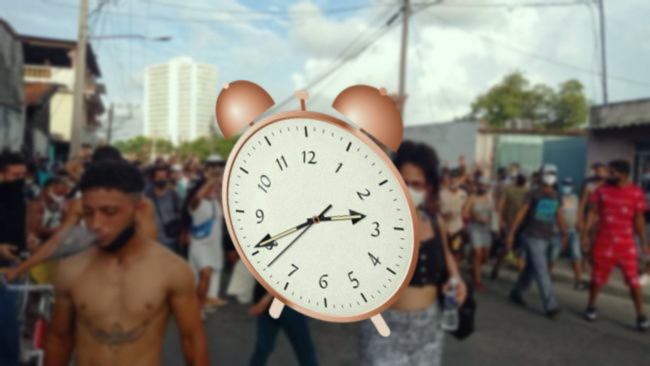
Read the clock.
2:40:38
